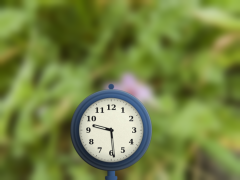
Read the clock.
9:29
